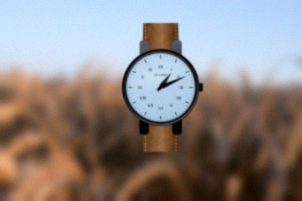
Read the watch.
1:11
